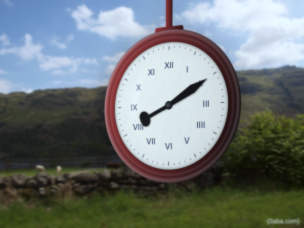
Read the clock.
8:10
